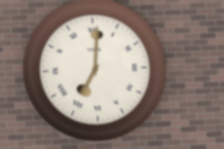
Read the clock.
7:01
